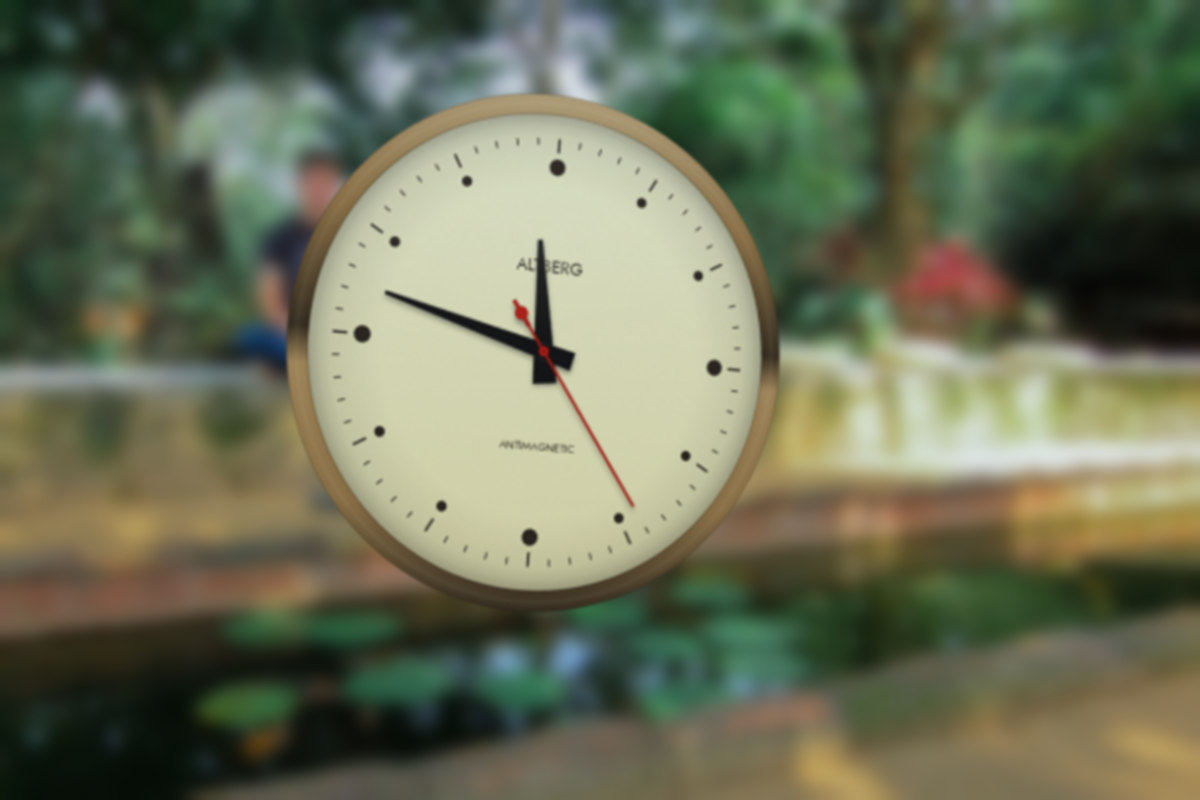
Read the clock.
11:47:24
